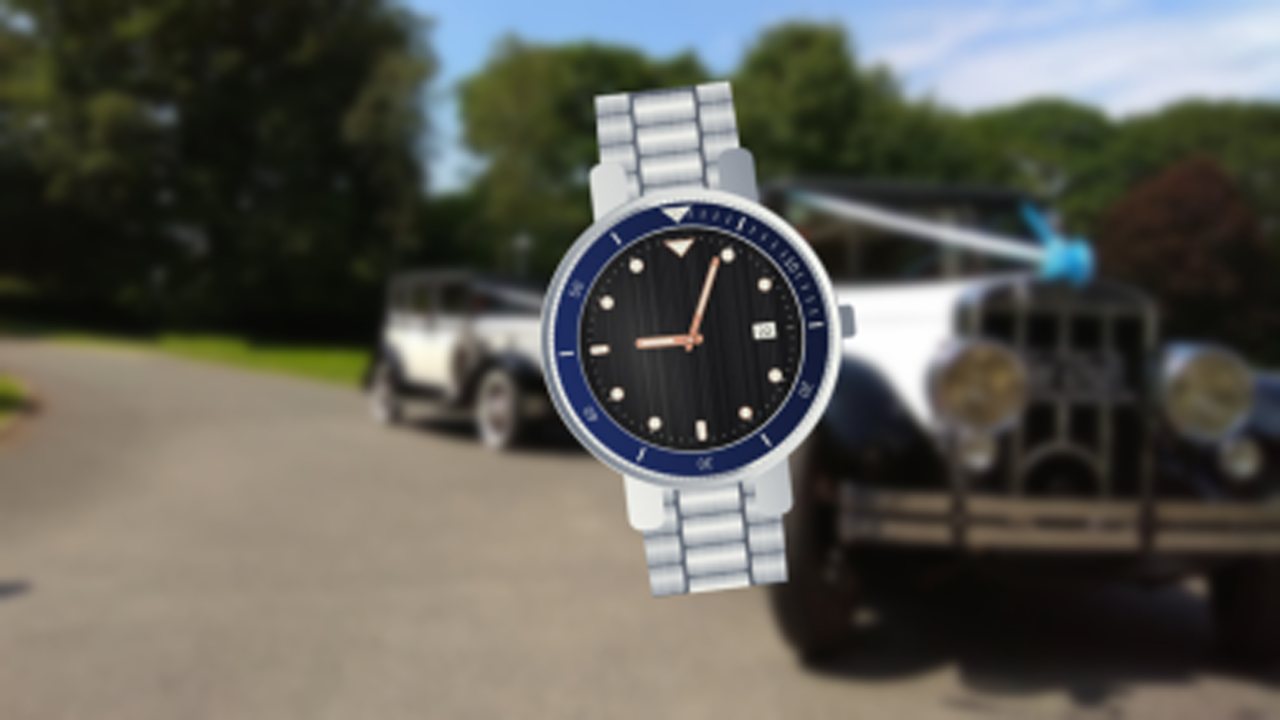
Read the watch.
9:04
